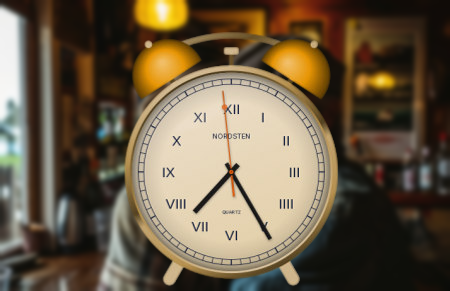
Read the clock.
7:24:59
